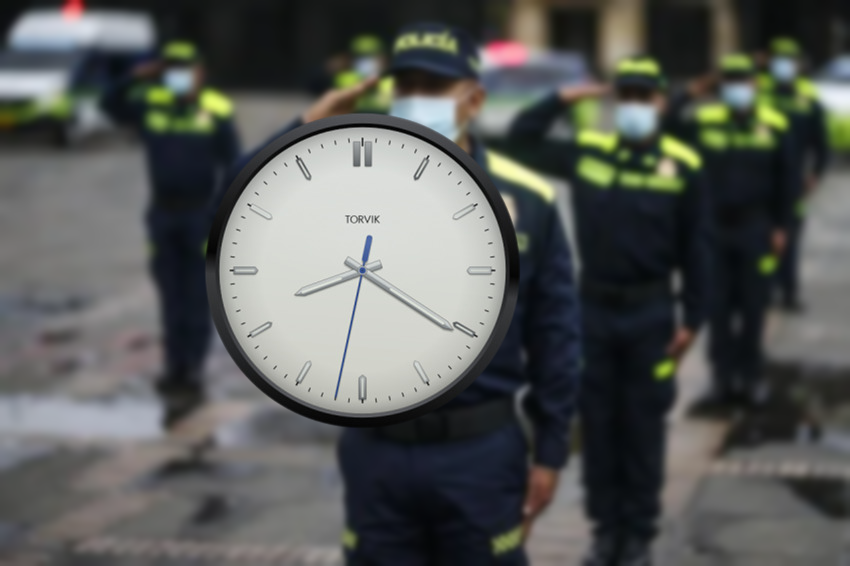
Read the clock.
8:20:32
